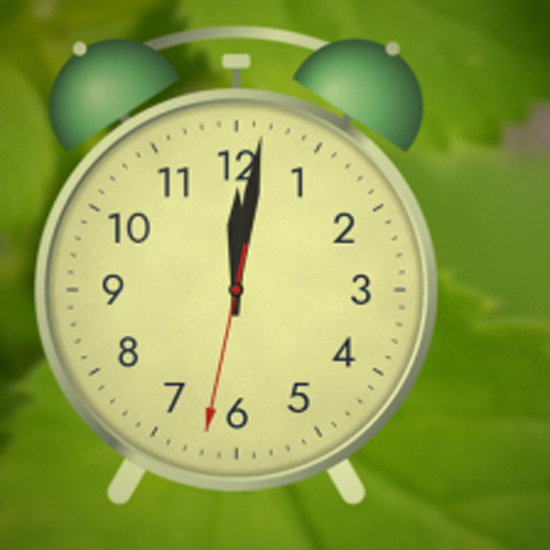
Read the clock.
12:01:32
